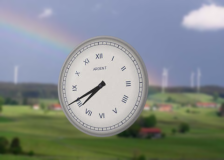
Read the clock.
7:41
